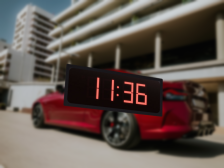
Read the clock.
11:36
